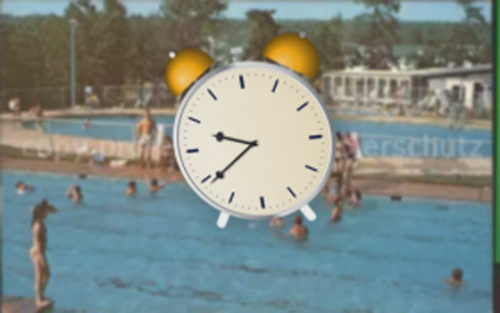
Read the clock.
9:39
